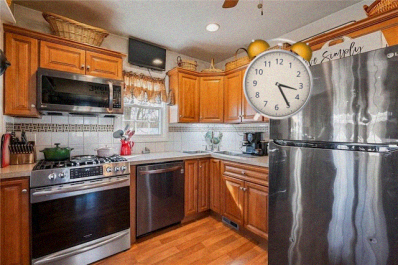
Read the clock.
3:25
